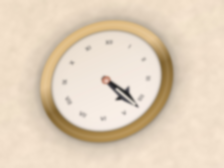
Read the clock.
4:22
